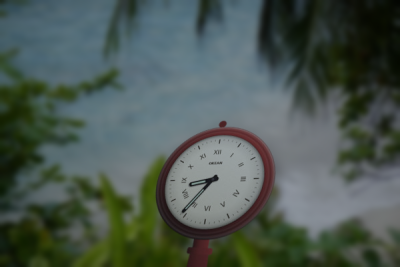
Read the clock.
8:36
